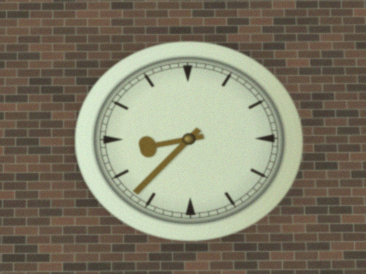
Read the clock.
8:37
